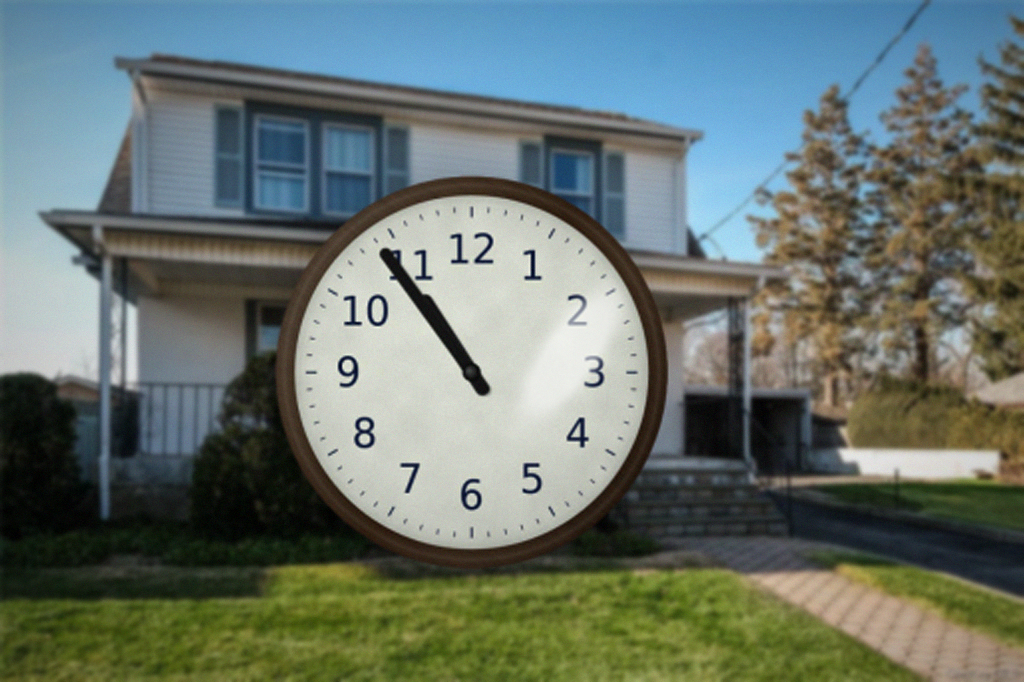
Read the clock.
10:54
